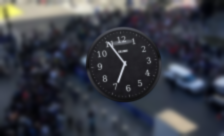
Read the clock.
6:55
